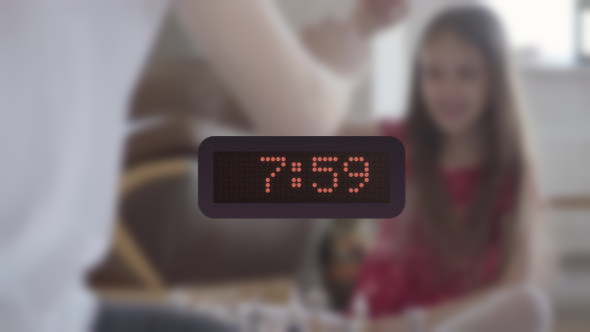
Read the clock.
7:59
